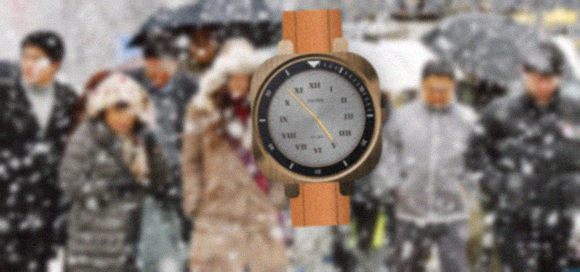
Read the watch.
4:53
